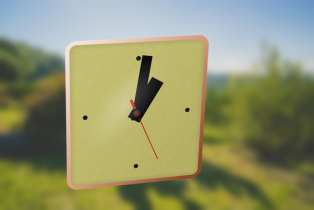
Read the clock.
1:01:26
